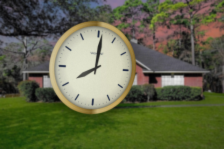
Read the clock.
8:01
